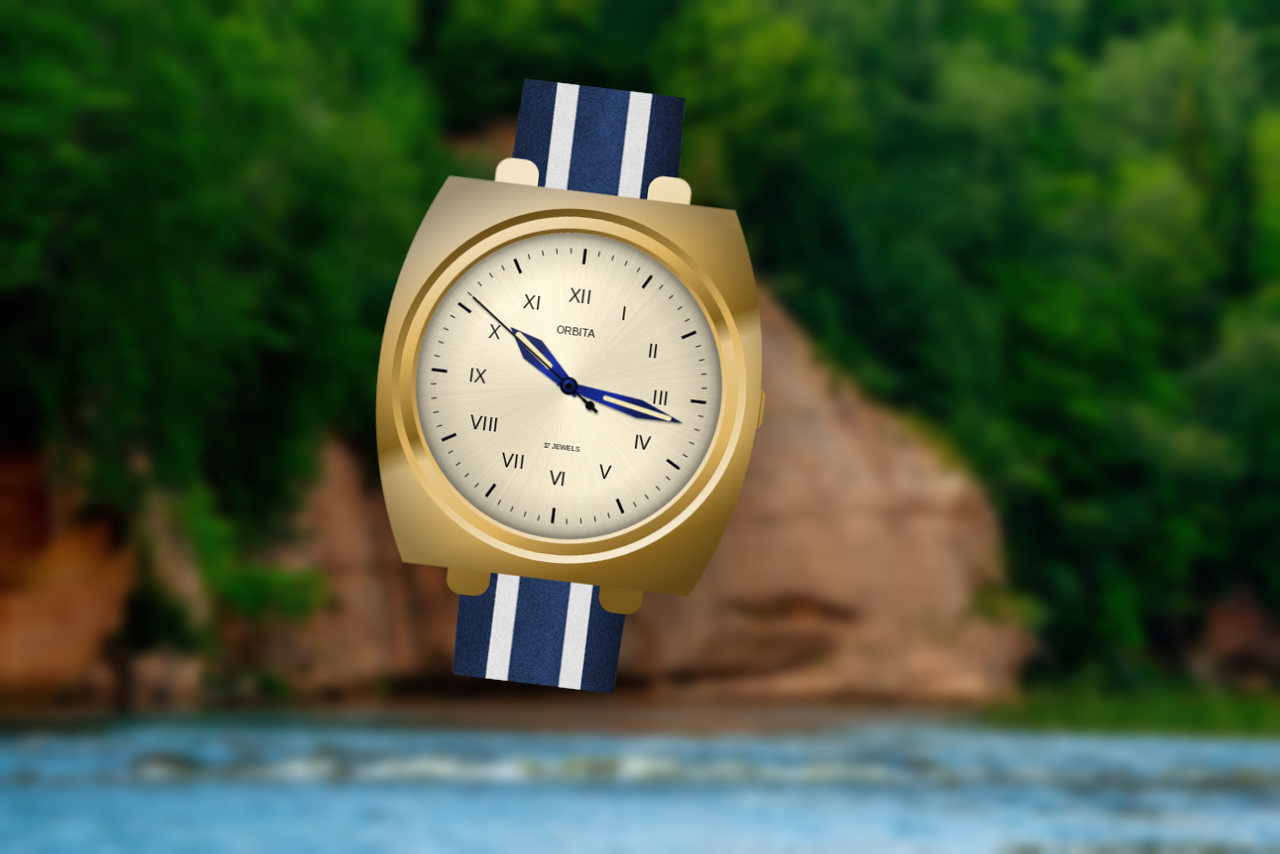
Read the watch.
10:16:51
